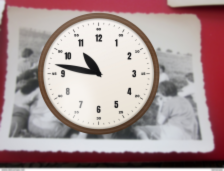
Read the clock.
10:47
